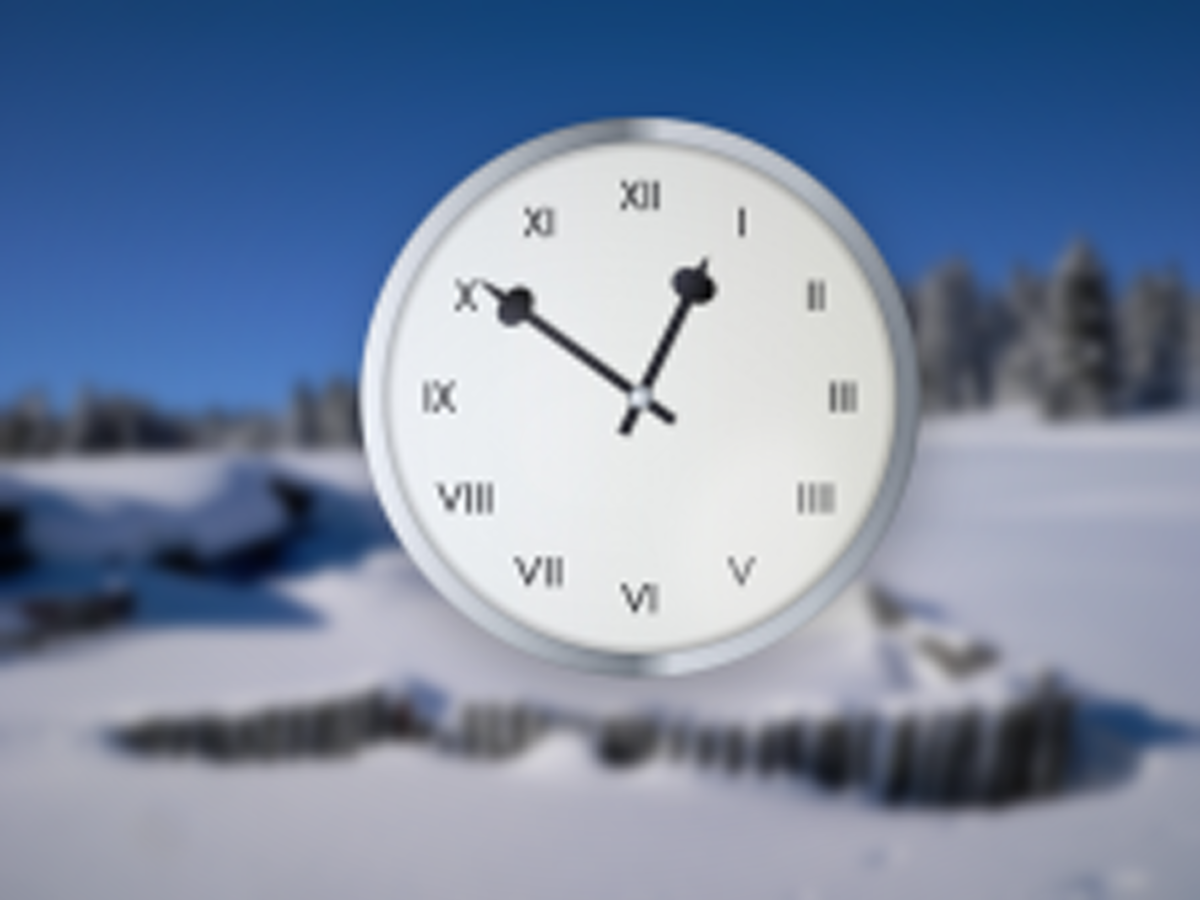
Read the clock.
12:51
